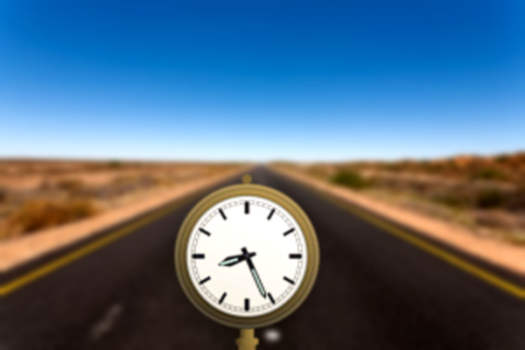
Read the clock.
8:26
